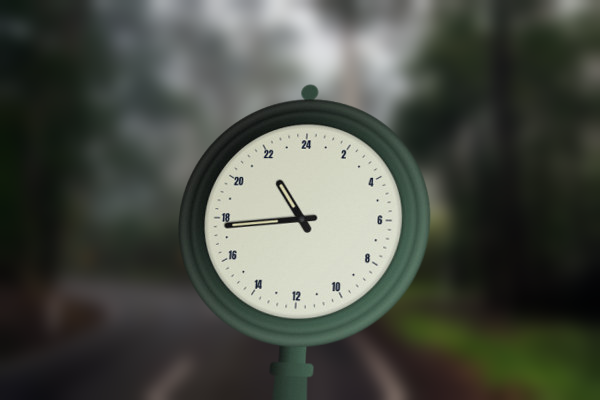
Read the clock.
21:44
